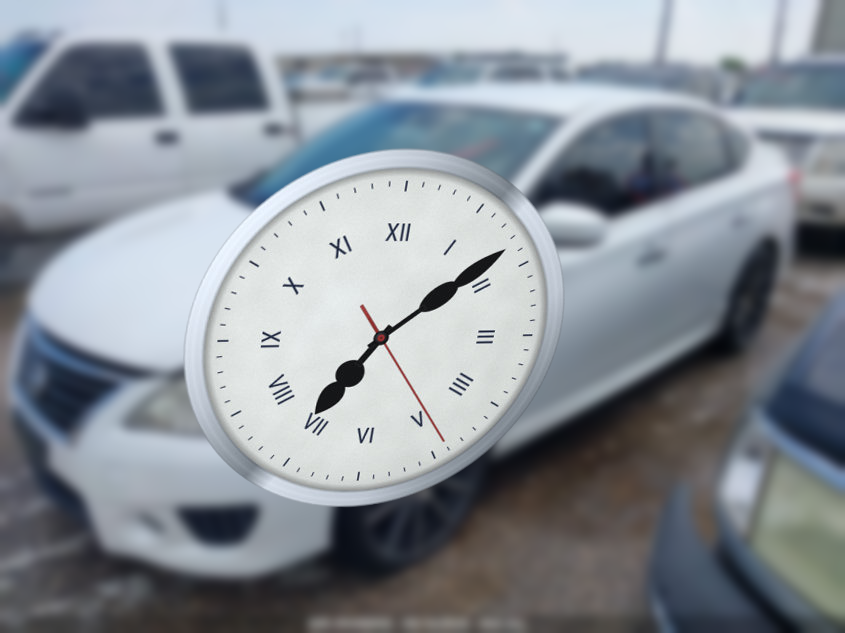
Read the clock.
7:08:24
